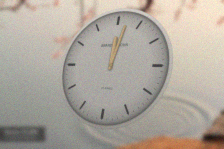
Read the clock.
12:02
